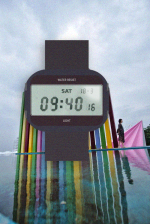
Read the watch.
9:40:16
